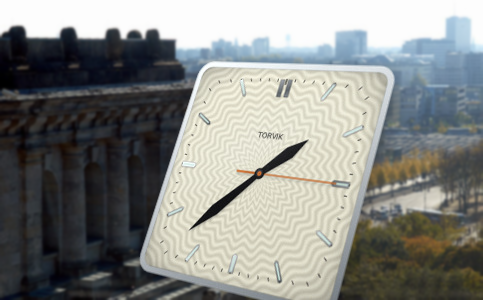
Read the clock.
1:37:15
